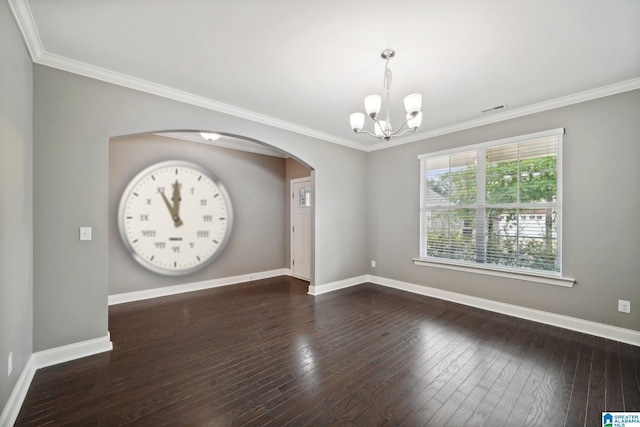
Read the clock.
11:00
